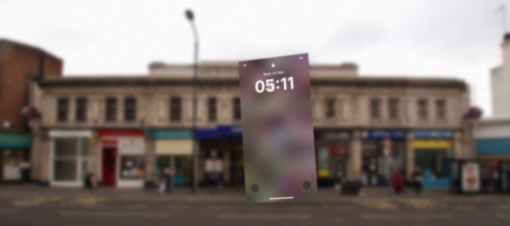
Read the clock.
5:11
